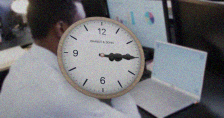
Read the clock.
3:15
